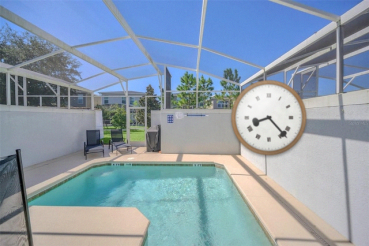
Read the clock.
8:23
